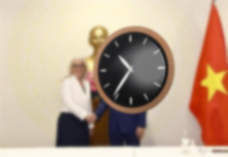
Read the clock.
10:36
